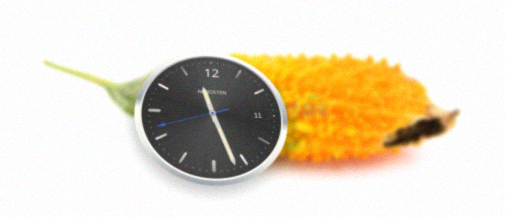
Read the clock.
11:26:42
